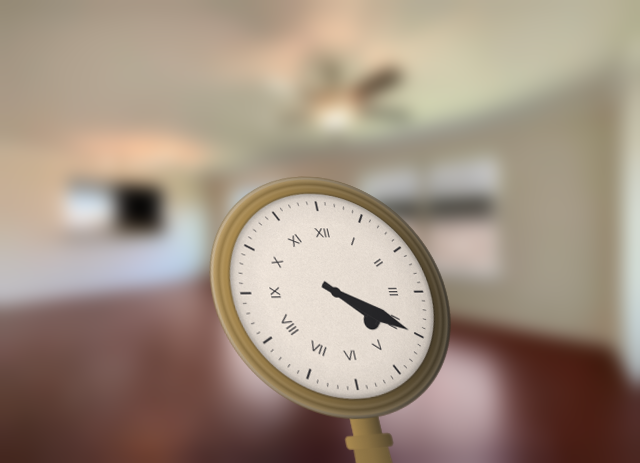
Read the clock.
4:20
